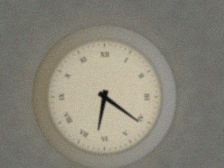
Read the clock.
6:21
